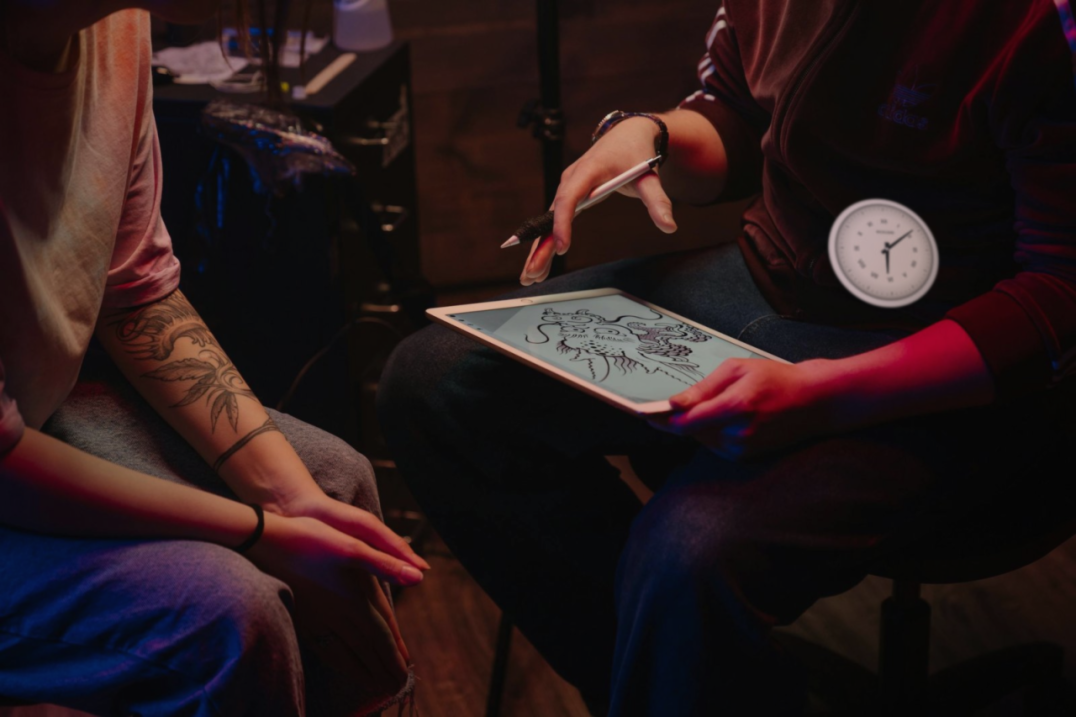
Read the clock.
6:09
